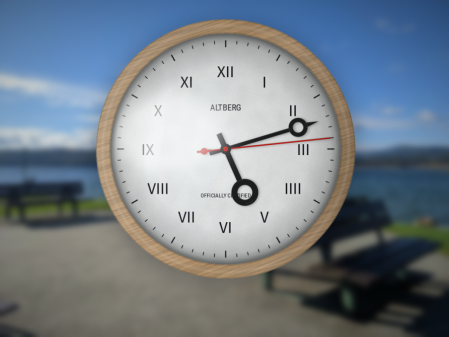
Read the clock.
5:12:14
